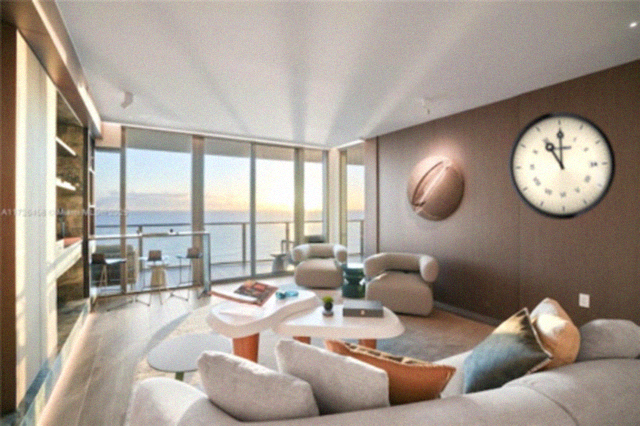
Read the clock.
11:00
